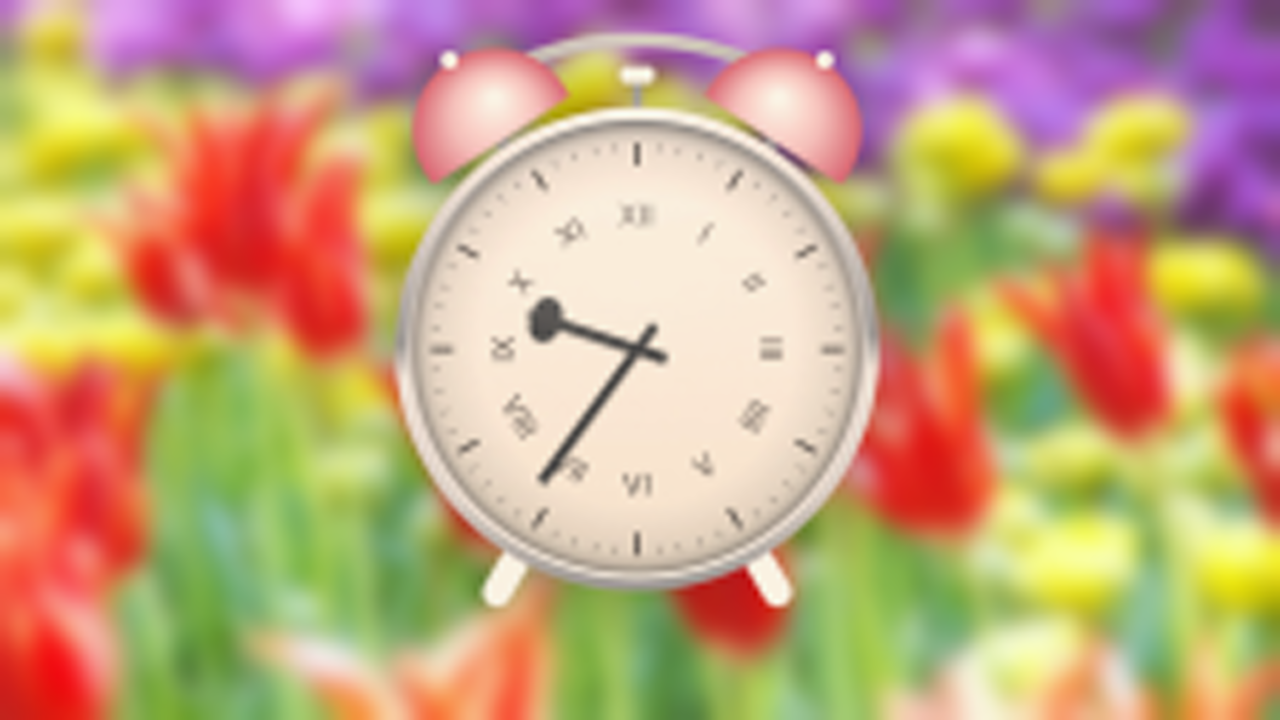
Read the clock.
9:36
